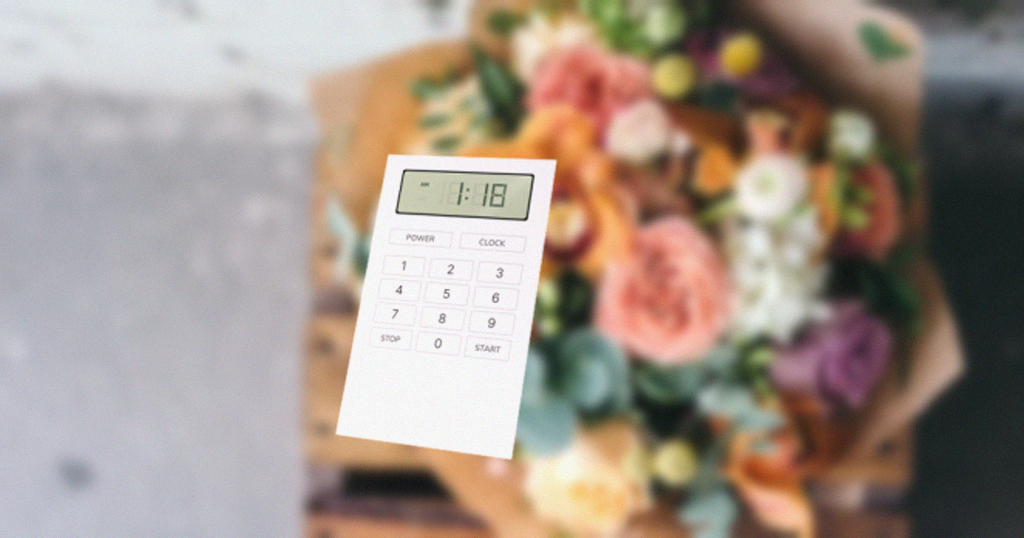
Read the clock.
1:18
